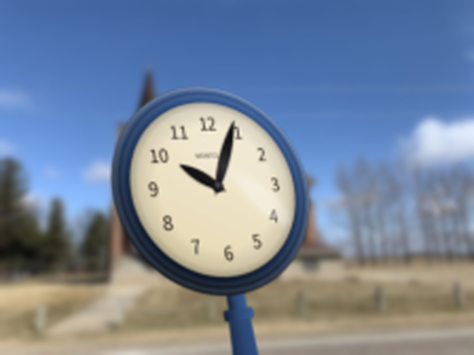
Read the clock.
10:04
